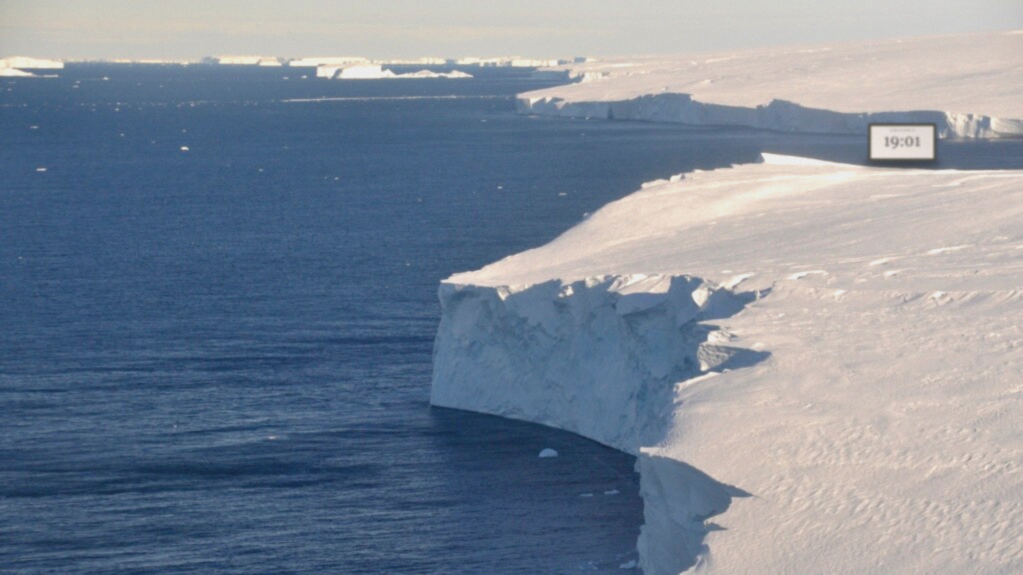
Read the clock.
19:01
